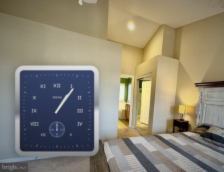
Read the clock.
1:06
